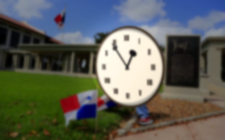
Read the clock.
12:54
